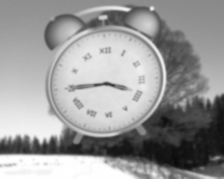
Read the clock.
3:45
